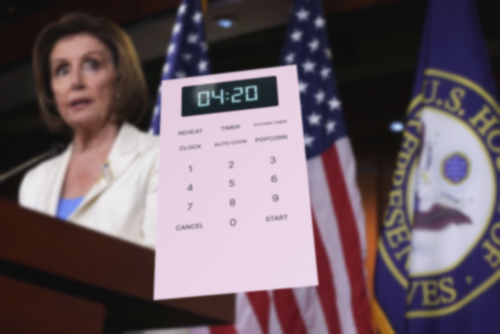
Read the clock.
4:20
